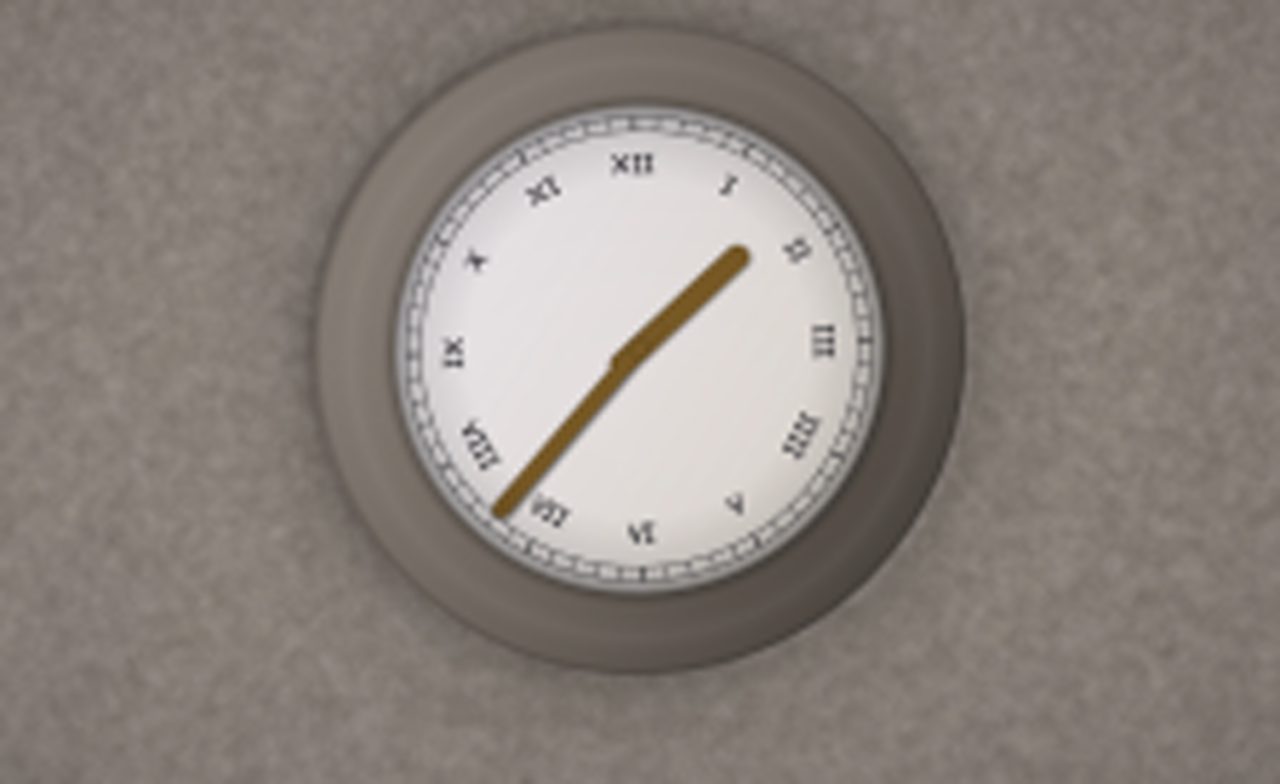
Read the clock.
1:37
